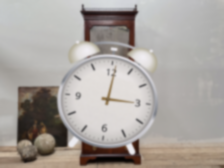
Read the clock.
3:01
